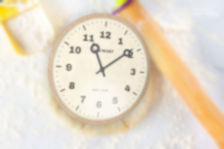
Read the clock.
11:09
